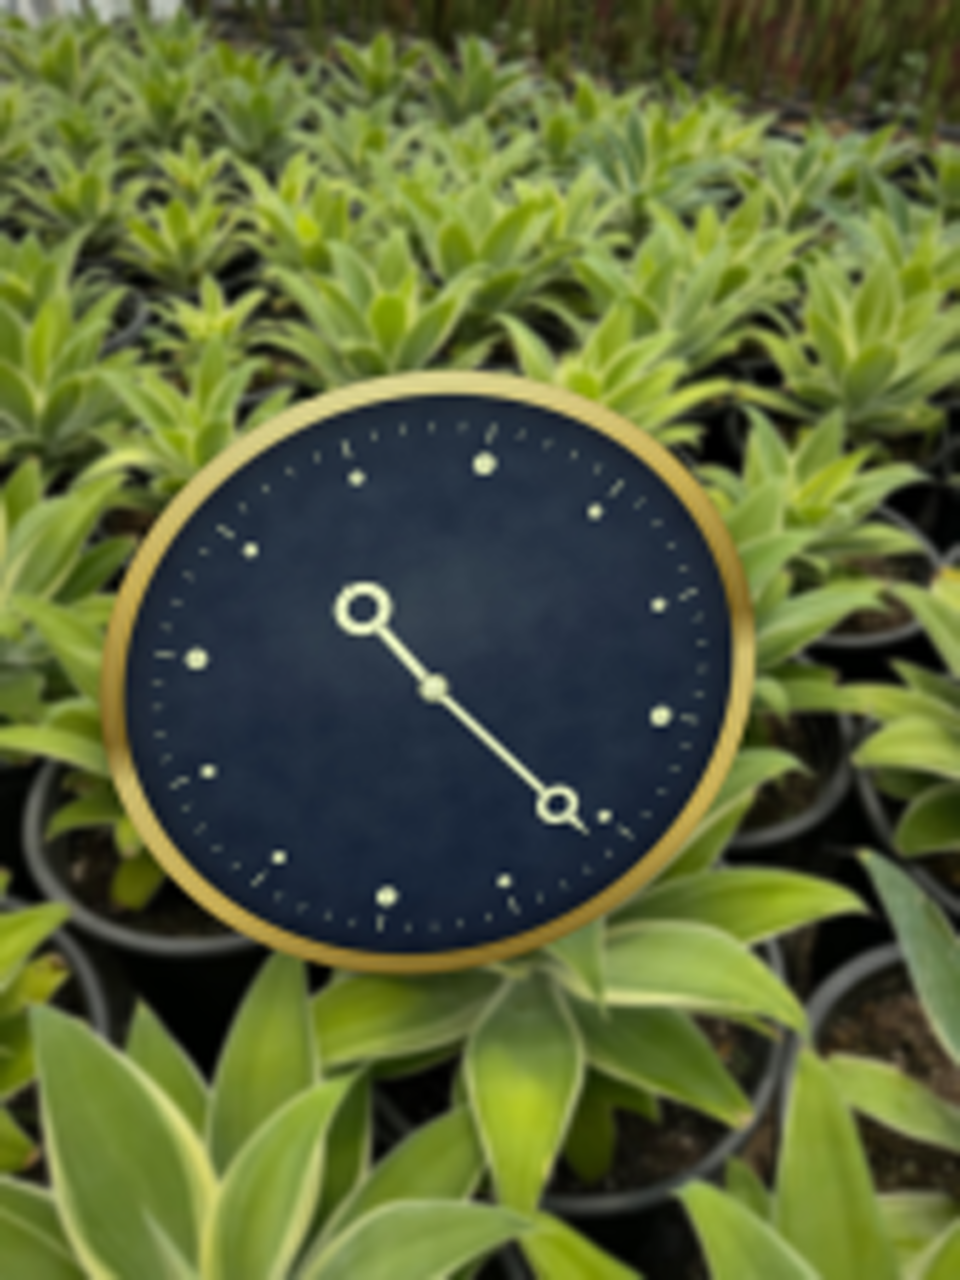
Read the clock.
10:21
